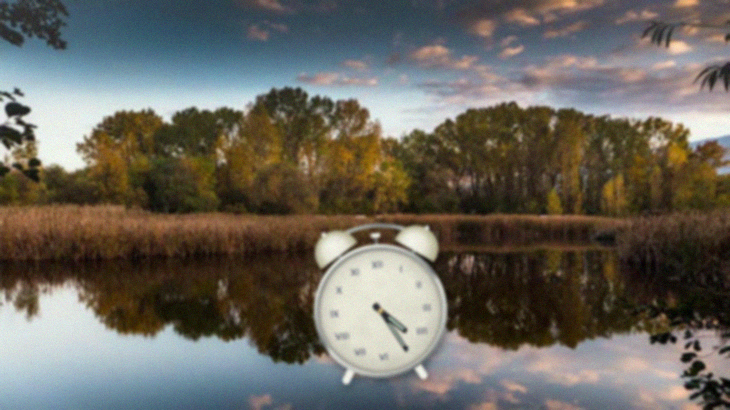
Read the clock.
4:25
